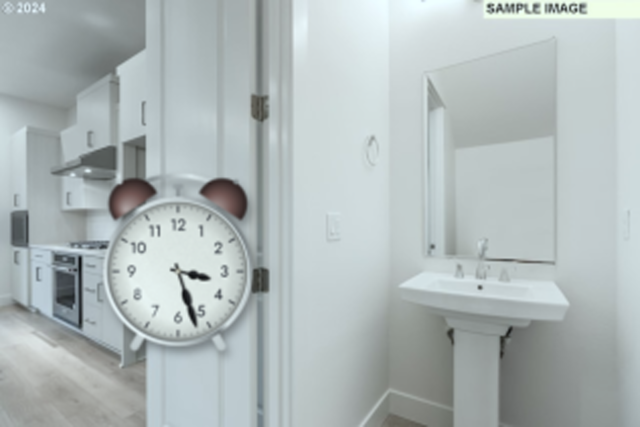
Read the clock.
3:27
